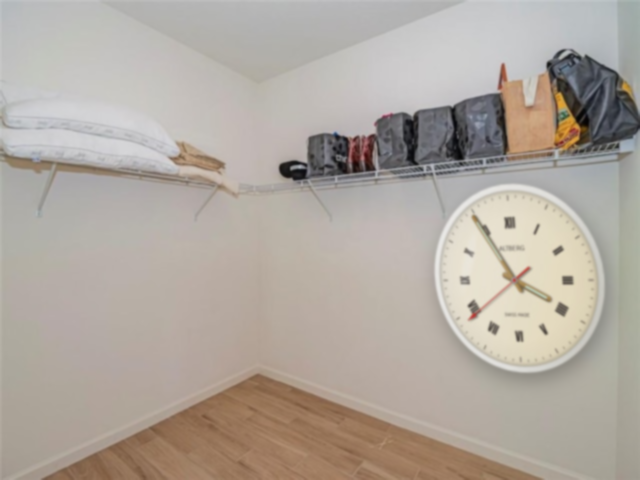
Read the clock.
3:54:39
